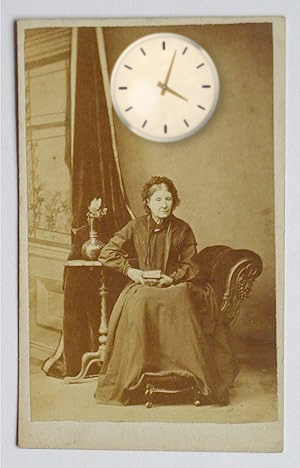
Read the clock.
4:03
